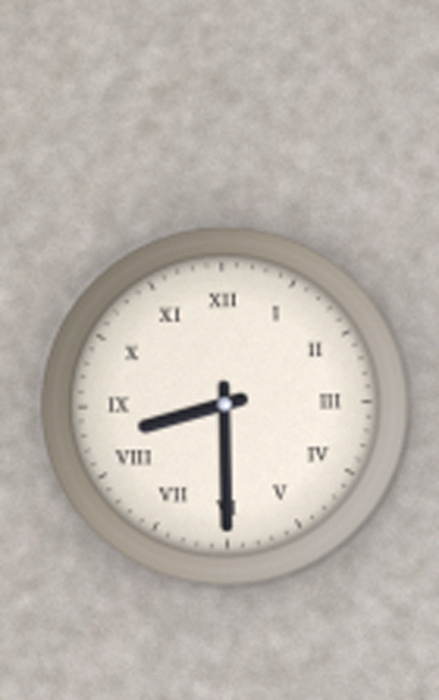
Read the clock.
8:30
